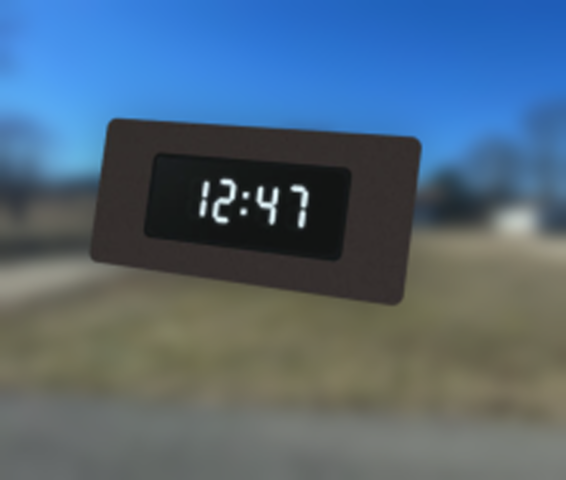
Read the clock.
12:47
